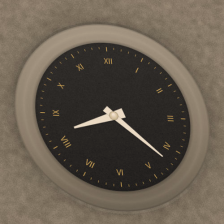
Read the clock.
8:22
